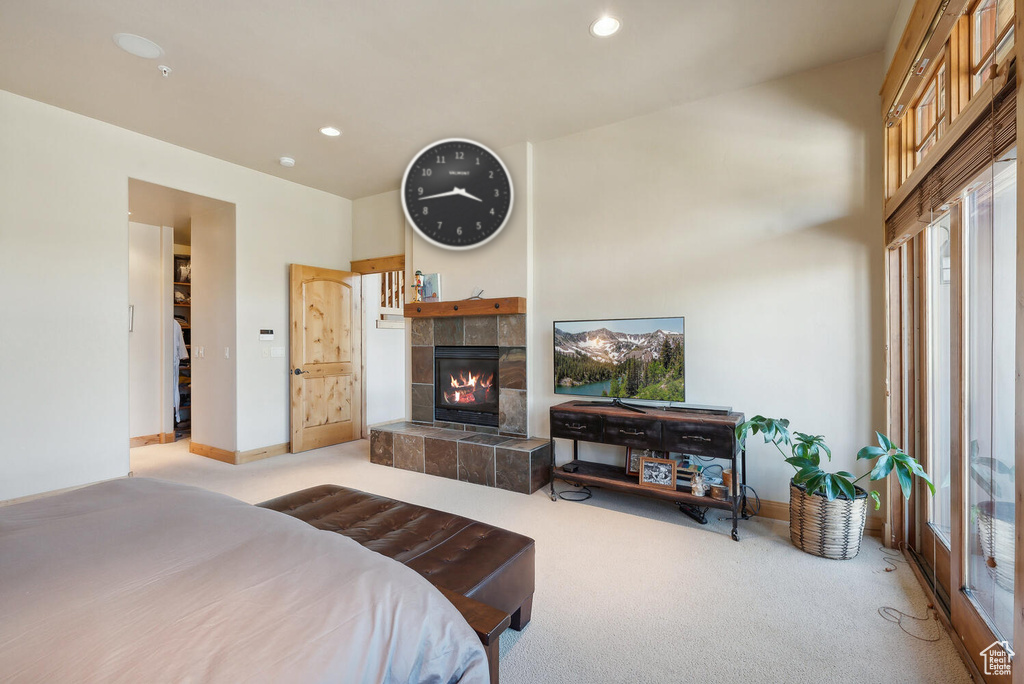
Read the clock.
3:43
